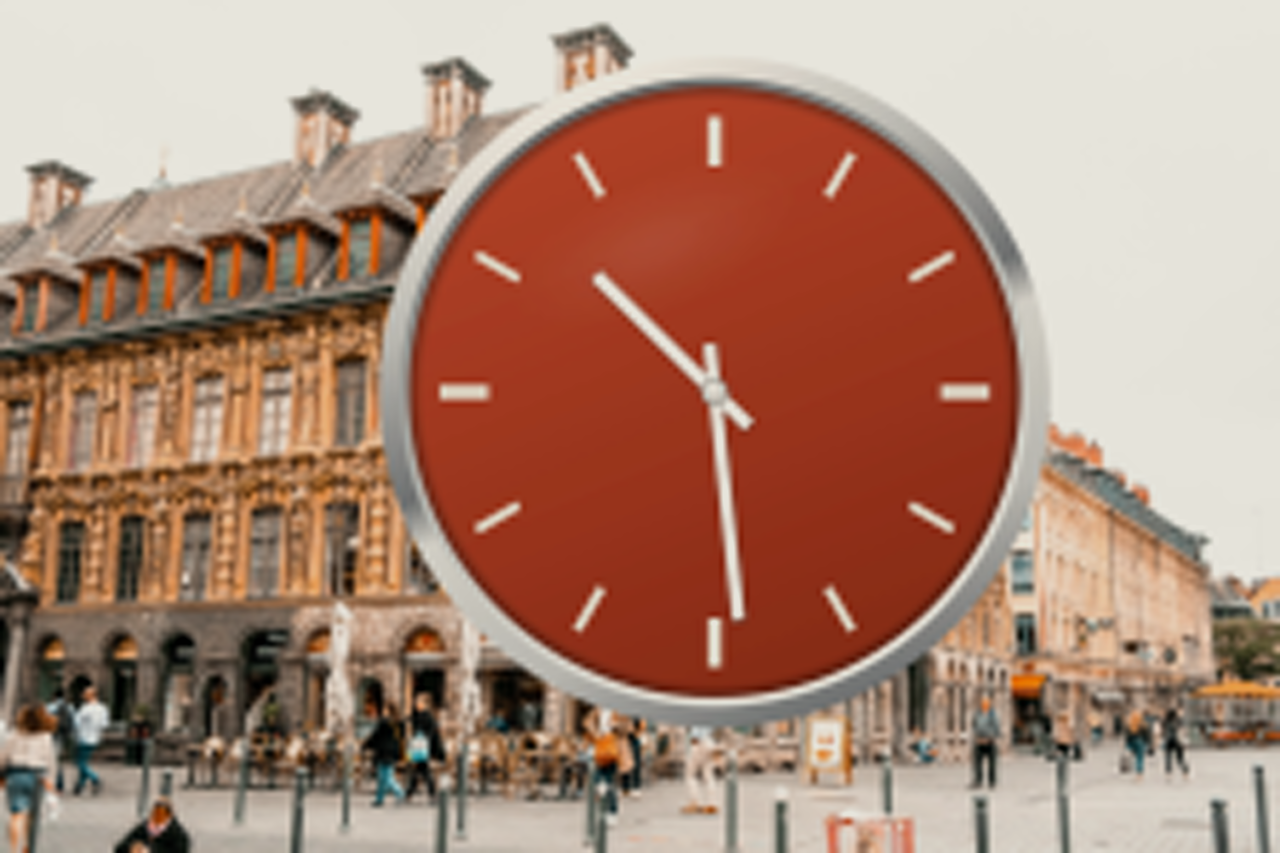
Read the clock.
10:29
